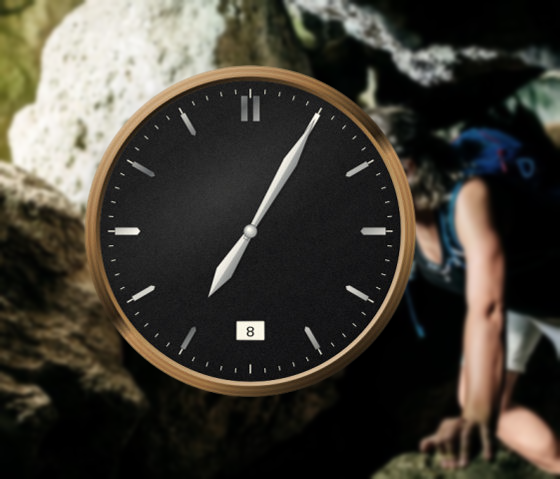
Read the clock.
7:05
